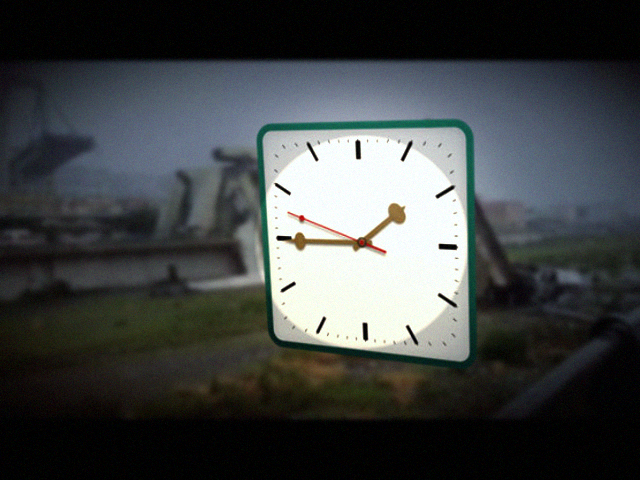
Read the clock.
1:44:48
